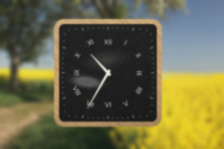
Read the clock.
10:35
